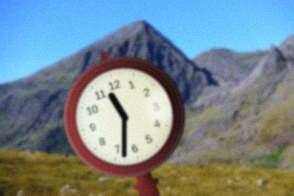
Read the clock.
11:33
